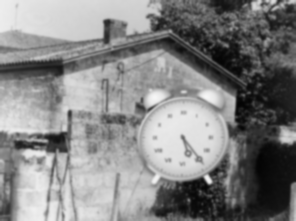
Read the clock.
5:24
